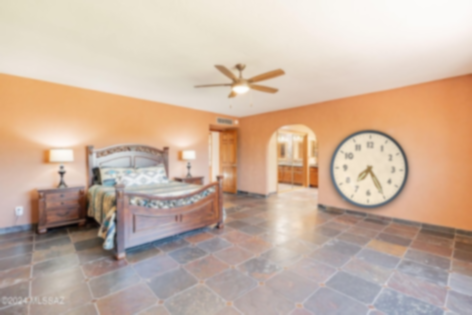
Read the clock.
7:25
